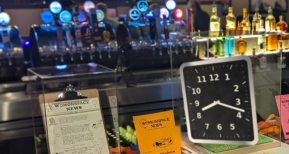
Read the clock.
8:18
